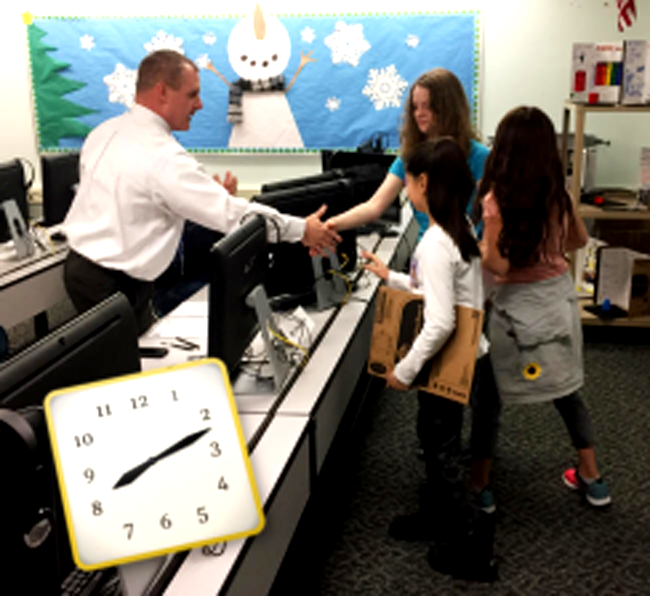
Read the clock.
8:12
